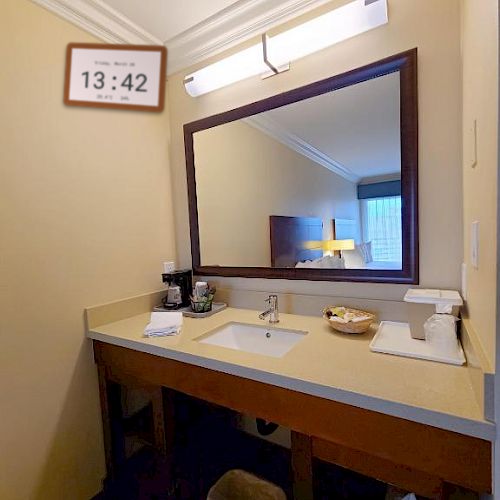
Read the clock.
13:42
